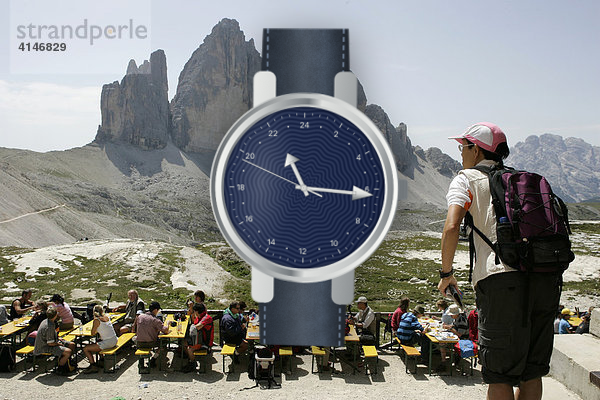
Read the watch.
22:15:49
